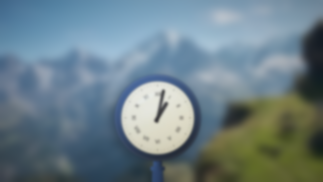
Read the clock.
1:02
